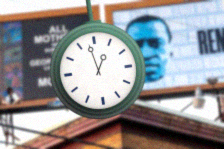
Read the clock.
12:58
